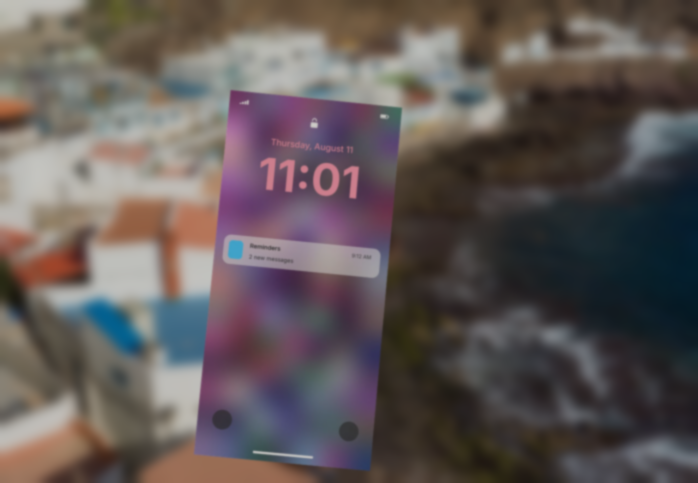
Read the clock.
11:01
